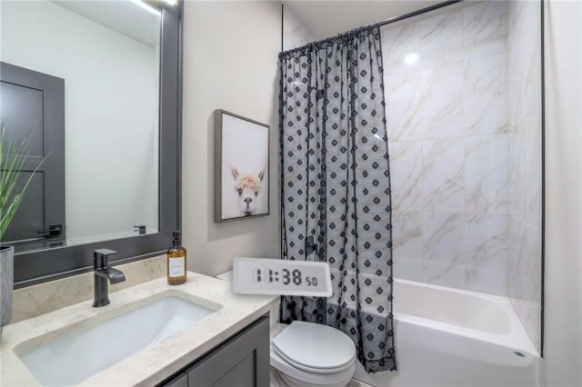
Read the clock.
11:38:50
